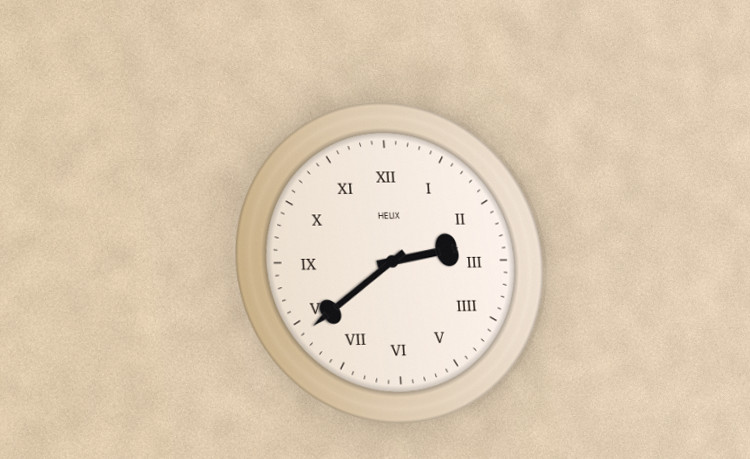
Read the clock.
2:39
